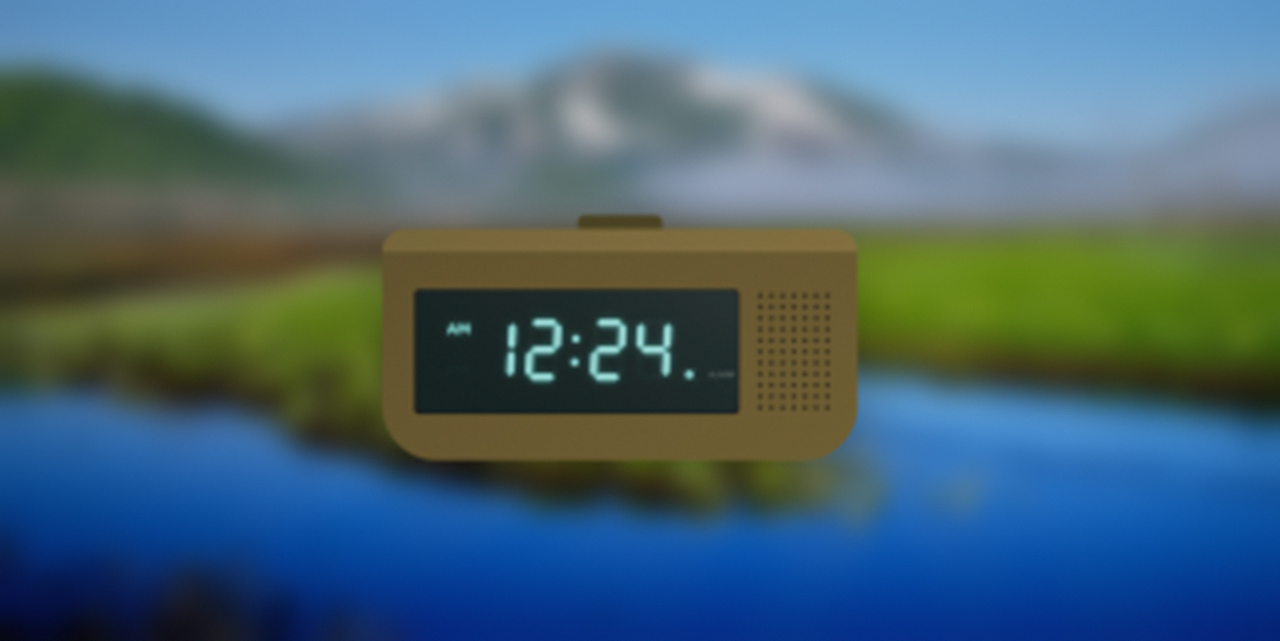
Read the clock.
12:24
